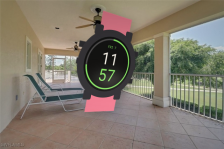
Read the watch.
11:57
